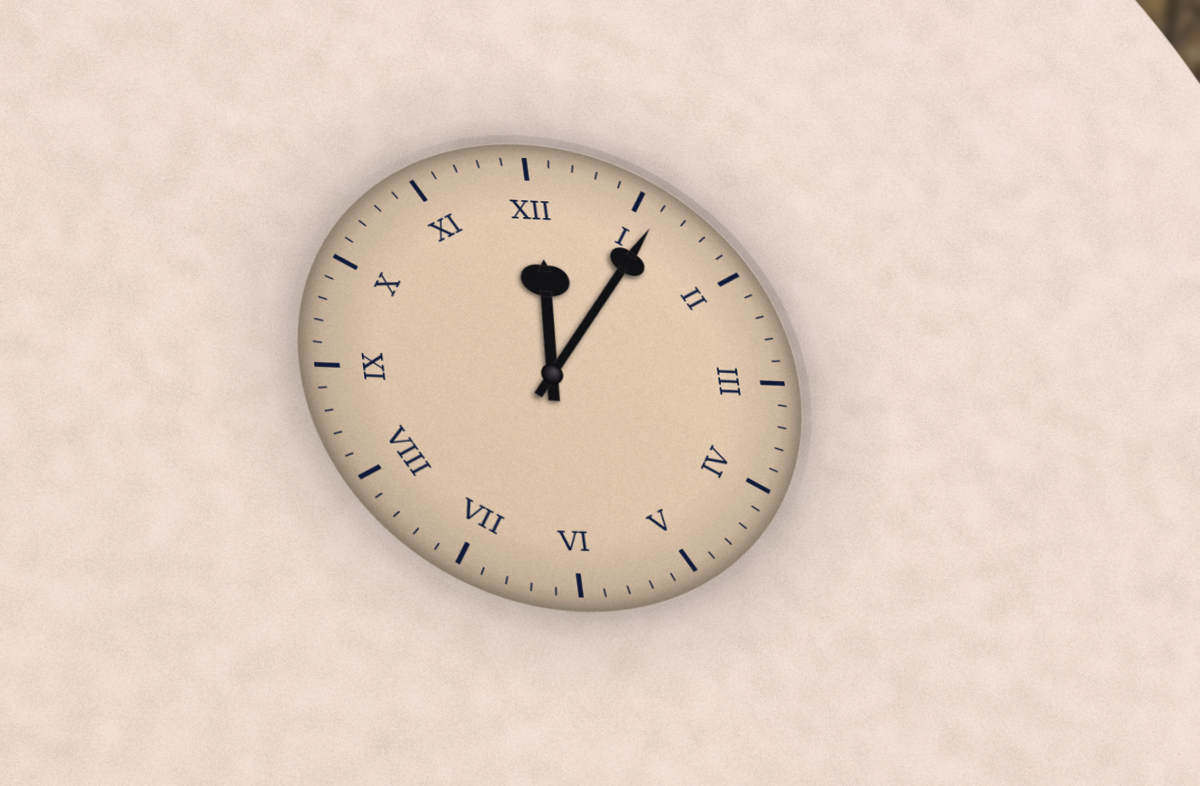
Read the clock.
12:06
